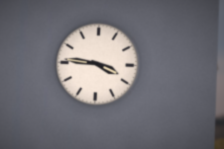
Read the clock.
3:46
